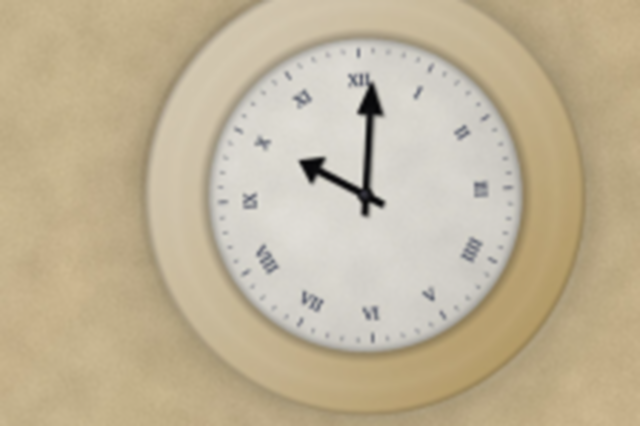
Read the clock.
10:01
